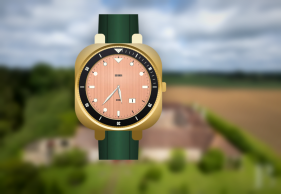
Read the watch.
5:37
